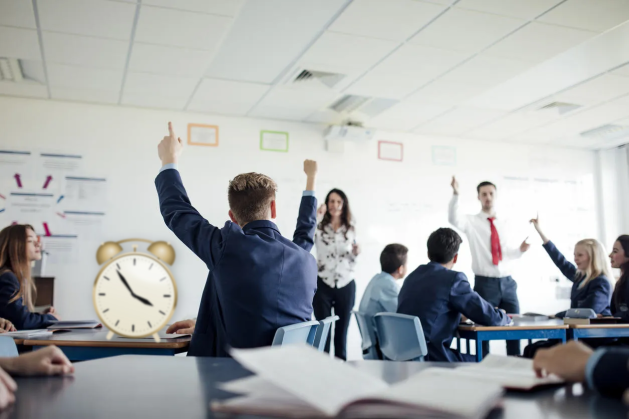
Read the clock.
3:54
